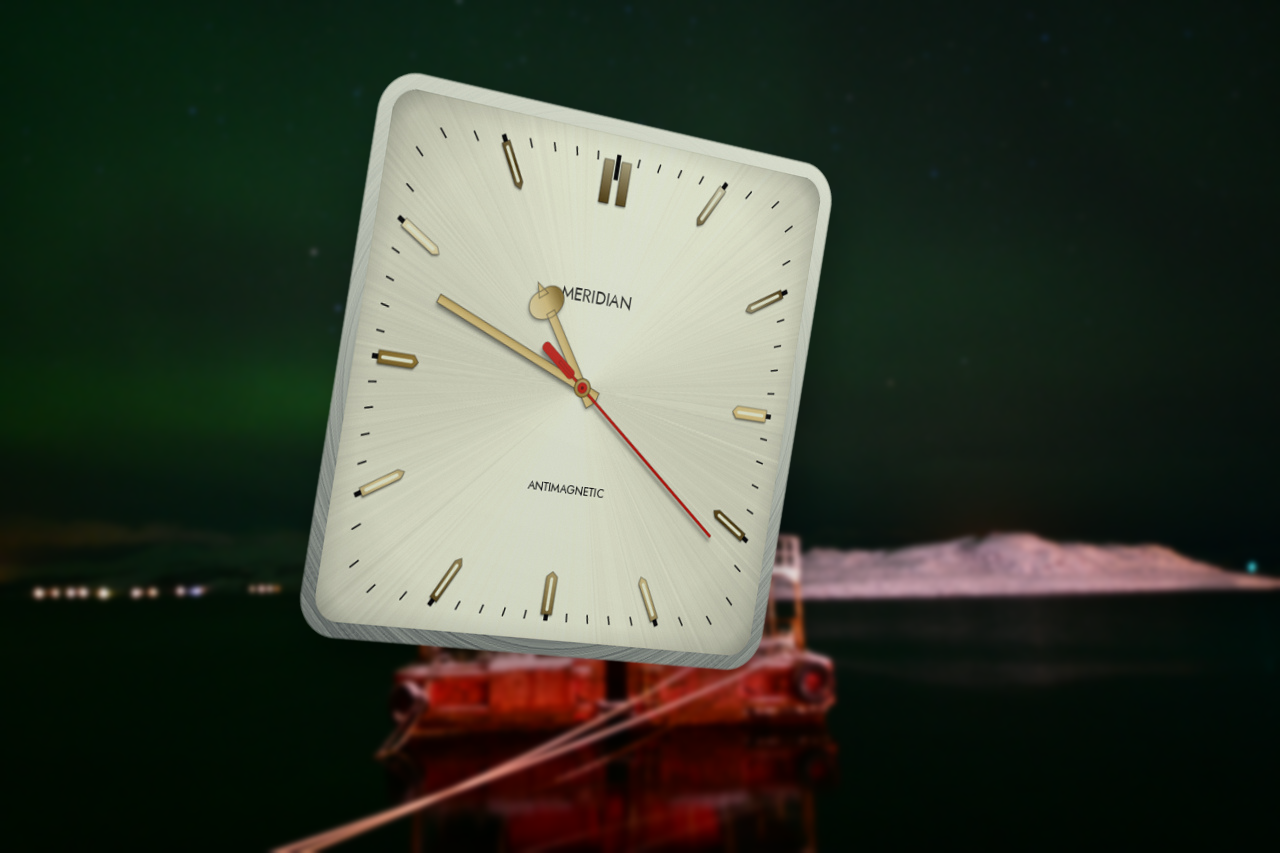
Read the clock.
10:48:21
